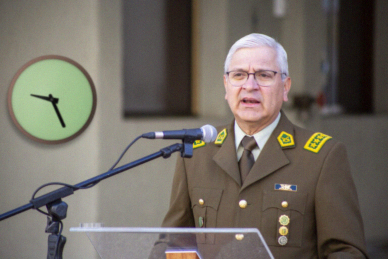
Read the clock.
9:26
